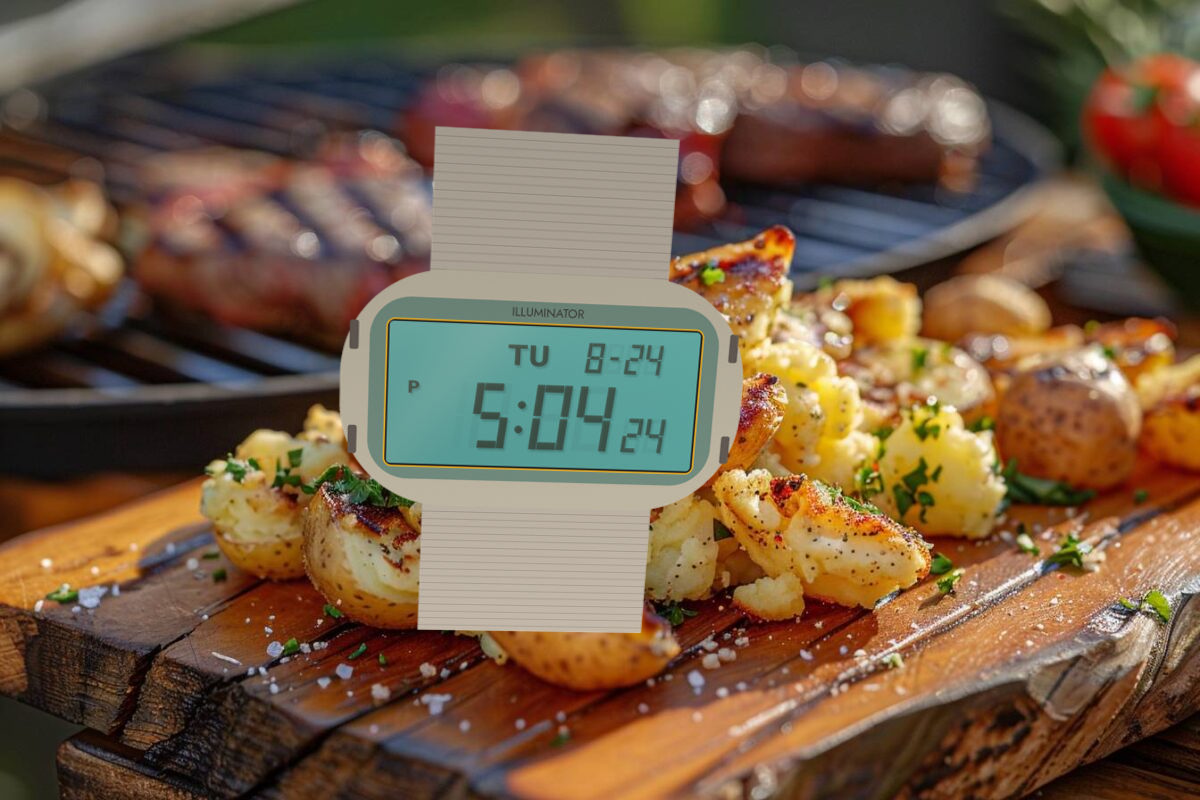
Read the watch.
5:04:24
